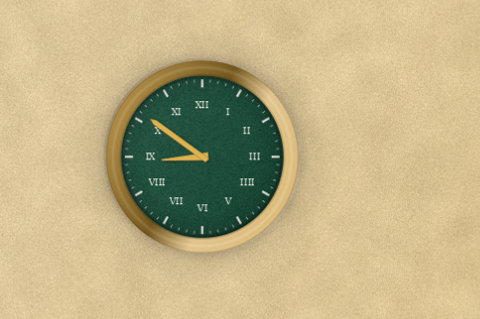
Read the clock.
8:51
